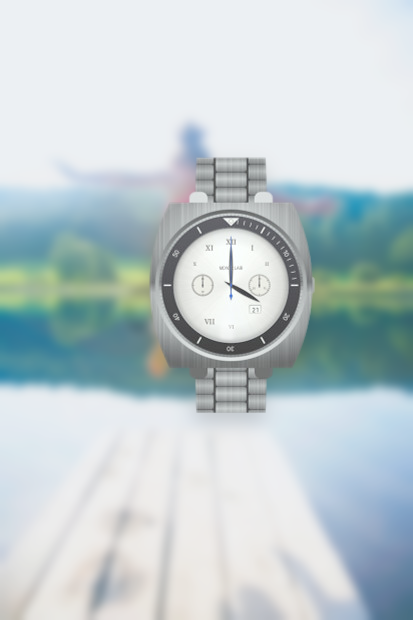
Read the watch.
4:00
